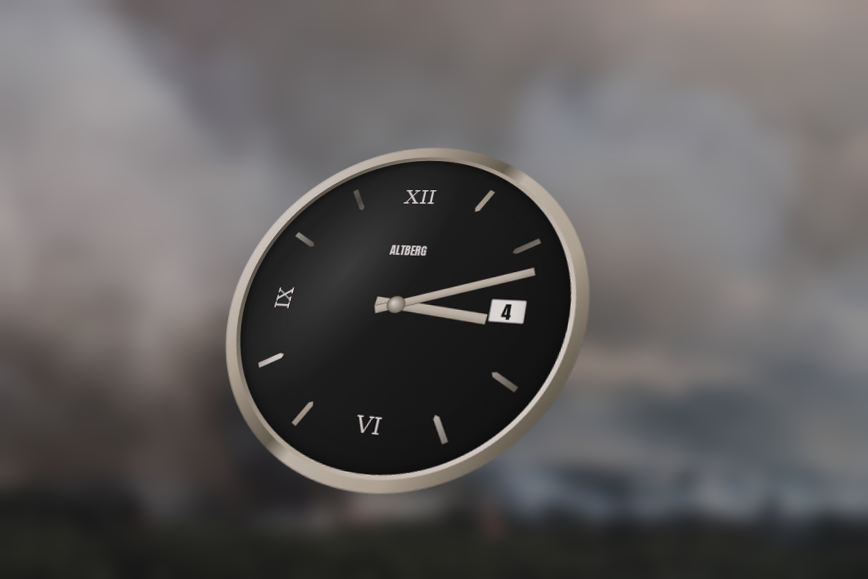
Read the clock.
3:12
